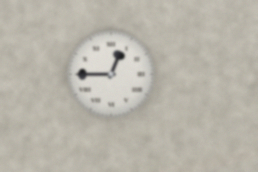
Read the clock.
12:45
